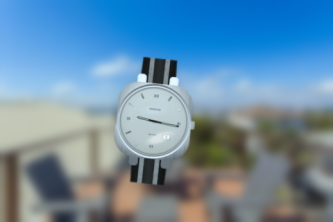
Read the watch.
9:16
